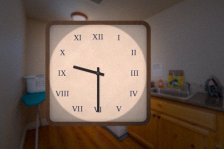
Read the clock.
9:30
